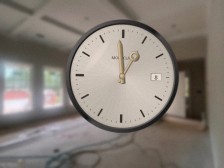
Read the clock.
12:59
